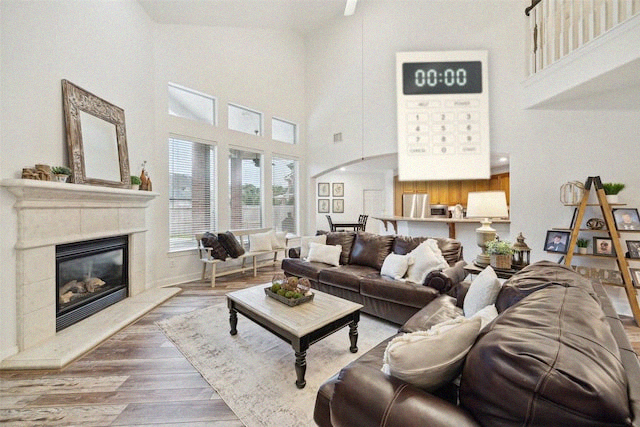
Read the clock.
0:00
